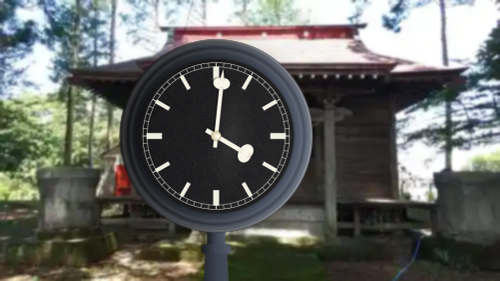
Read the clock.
4:01
